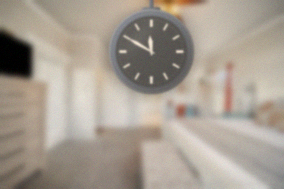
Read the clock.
11:50
